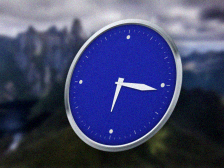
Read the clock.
6:16
